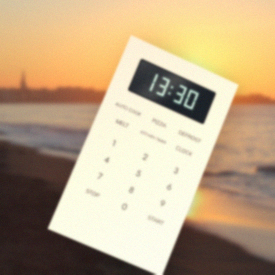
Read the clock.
13:30
